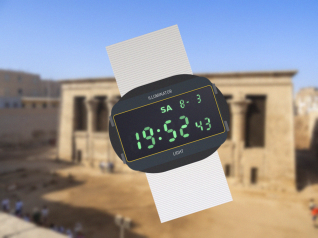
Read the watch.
19:52:43
